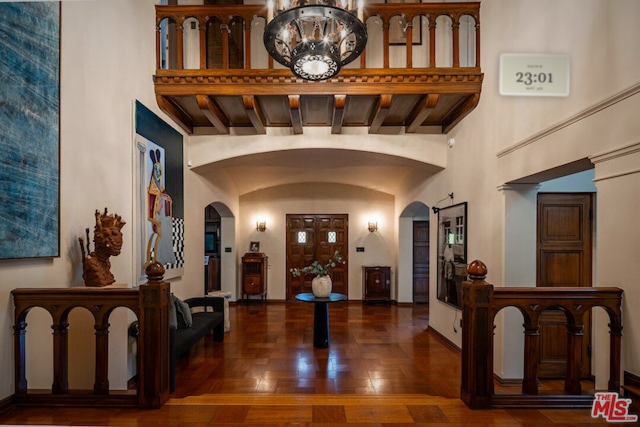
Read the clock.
23:01
